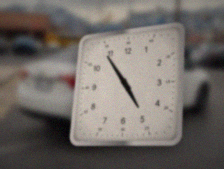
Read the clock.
4:54
